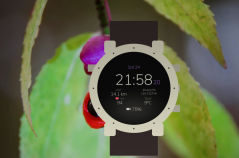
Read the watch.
21:58
